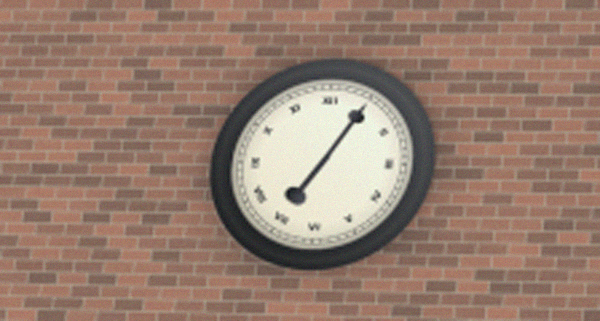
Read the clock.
7:05
